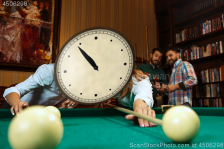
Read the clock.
10:54
